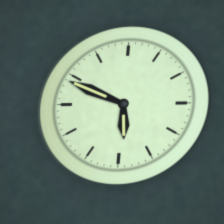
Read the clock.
5:49
